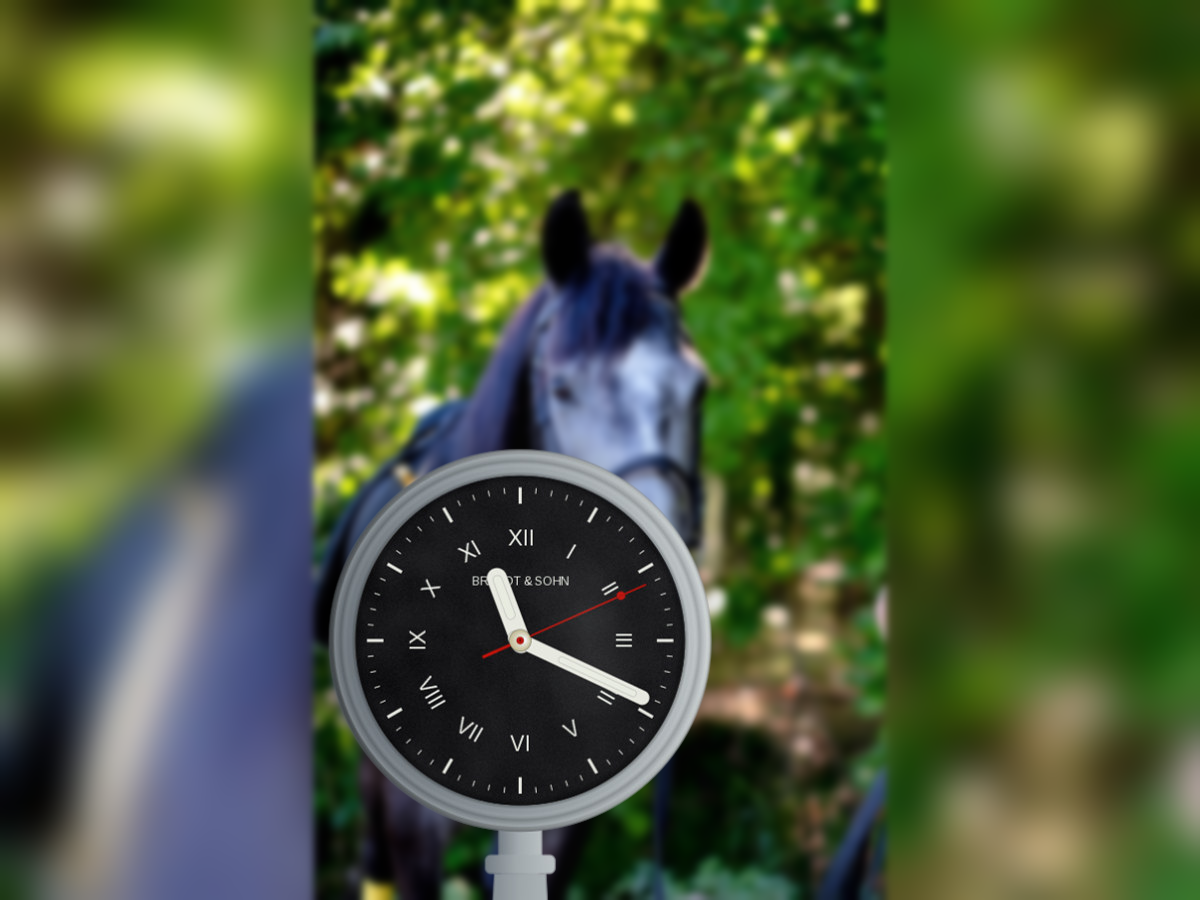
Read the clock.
11:19:11
